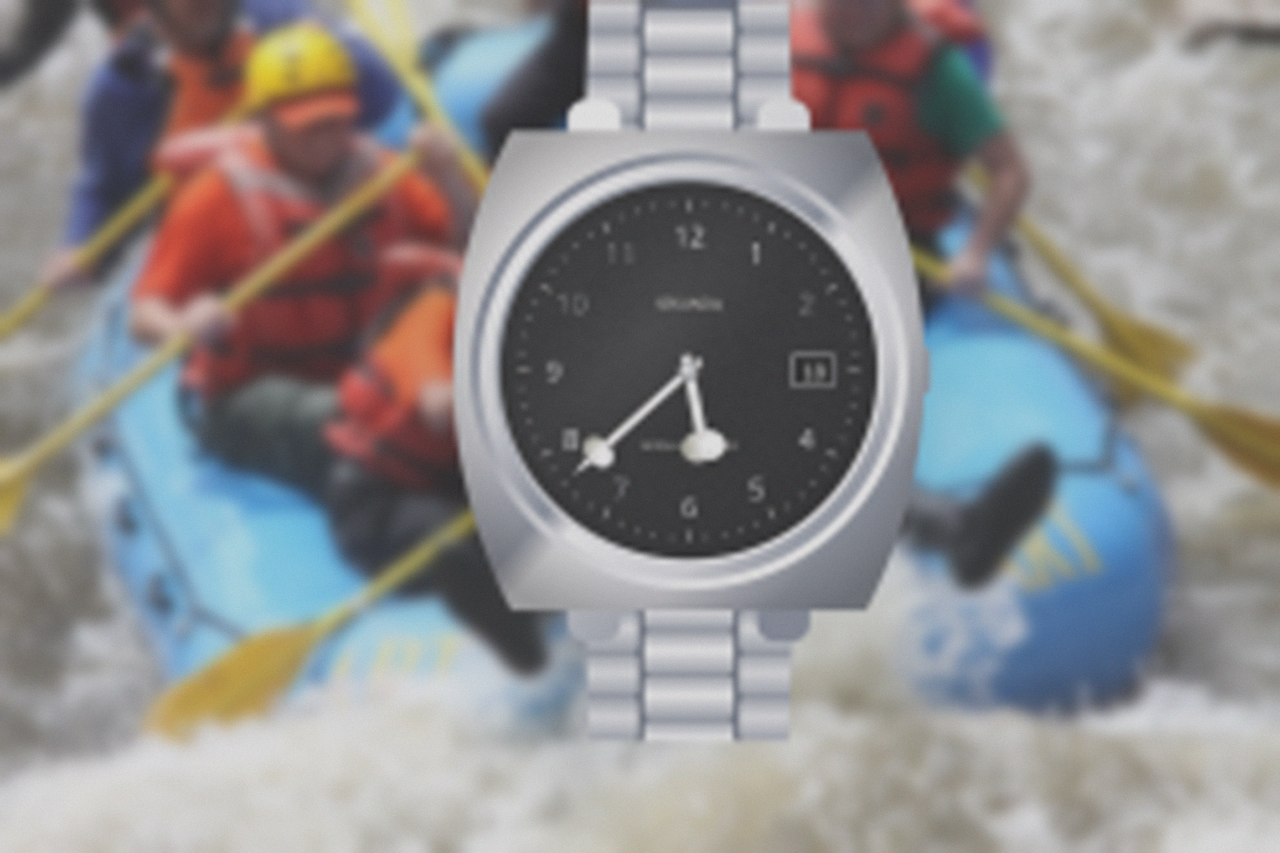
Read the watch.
5:38
